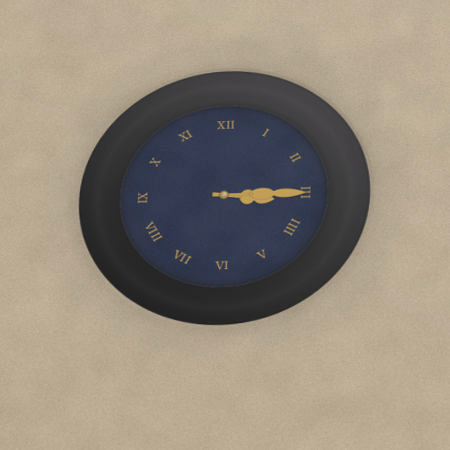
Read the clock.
3:15
